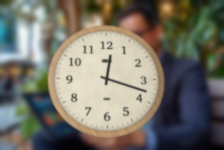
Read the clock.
12:18
